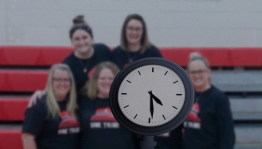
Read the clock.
4:29
